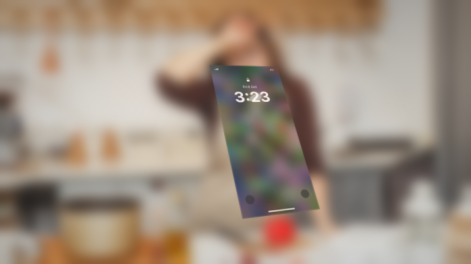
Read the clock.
3:23
